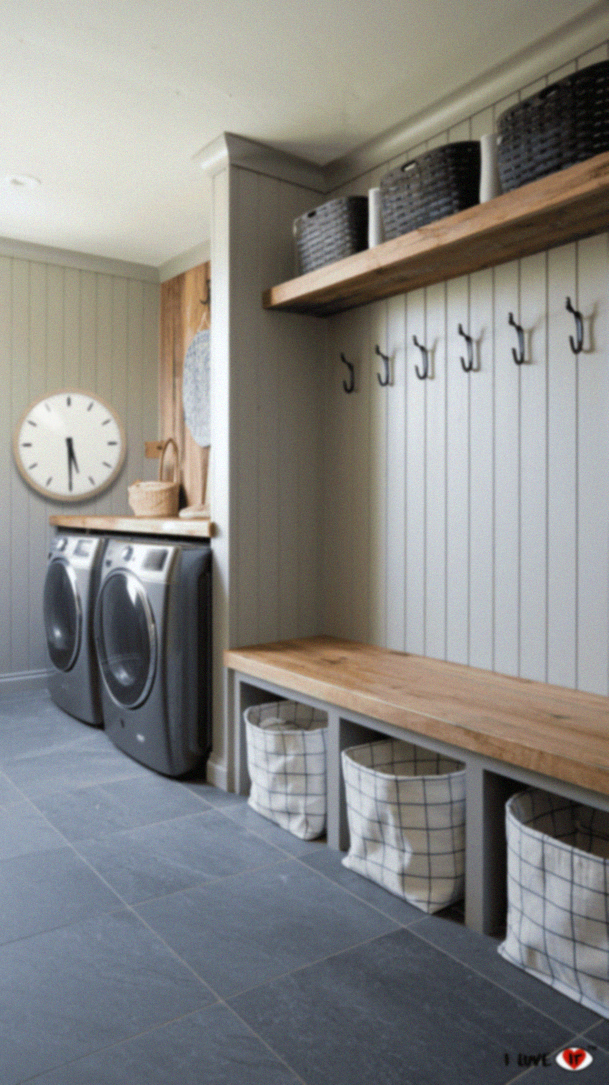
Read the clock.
5:30
